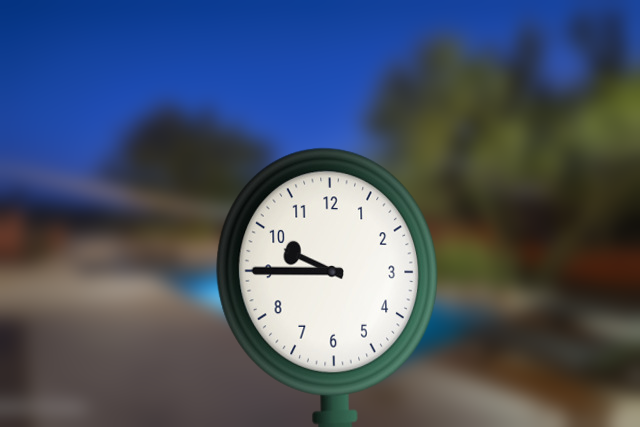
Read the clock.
9:45
